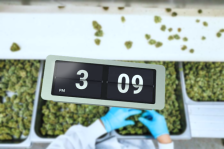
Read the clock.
3:09
